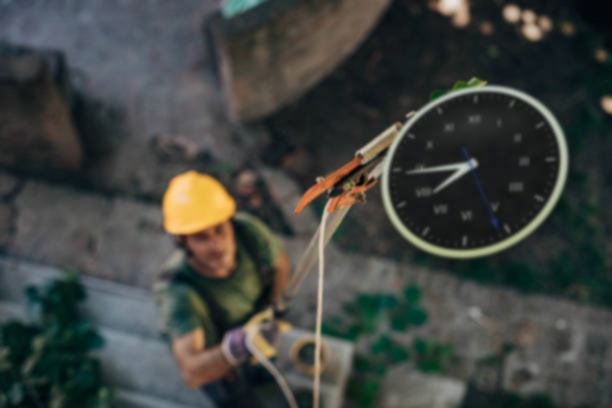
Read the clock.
7:44:26
